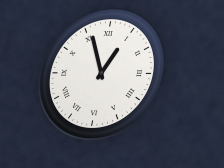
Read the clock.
12:56
